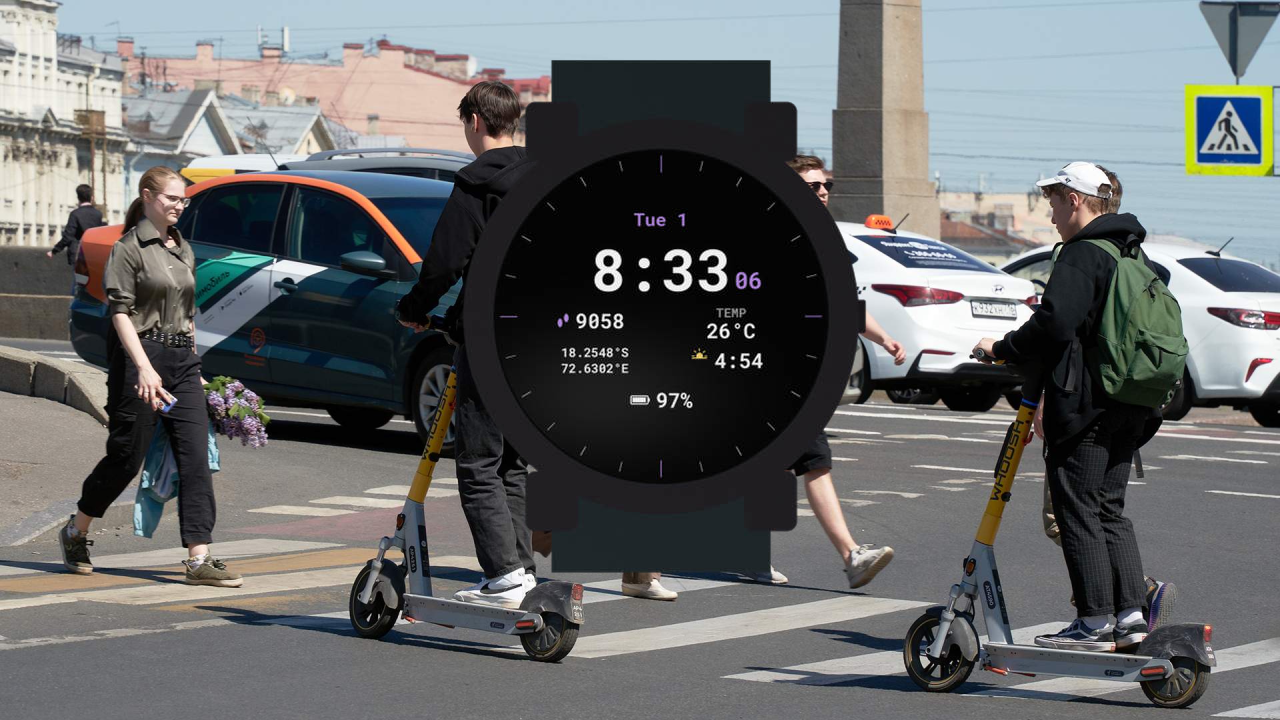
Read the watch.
8:33:06
